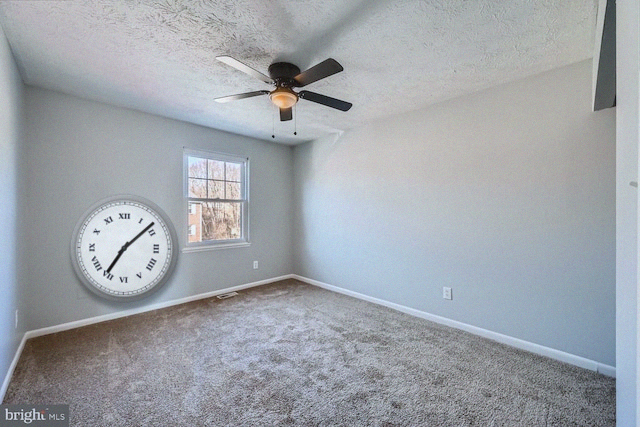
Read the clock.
7:08
